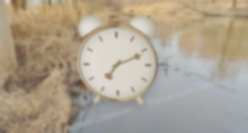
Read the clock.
7:11
